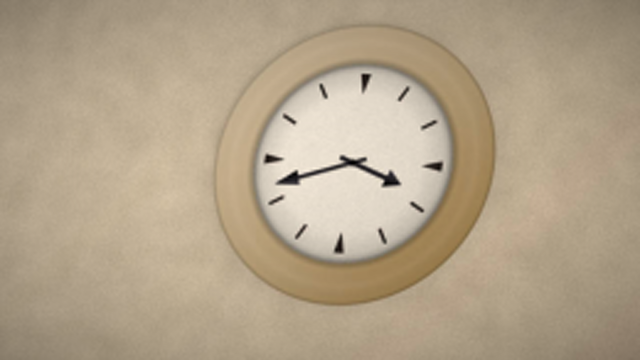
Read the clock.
3:42
